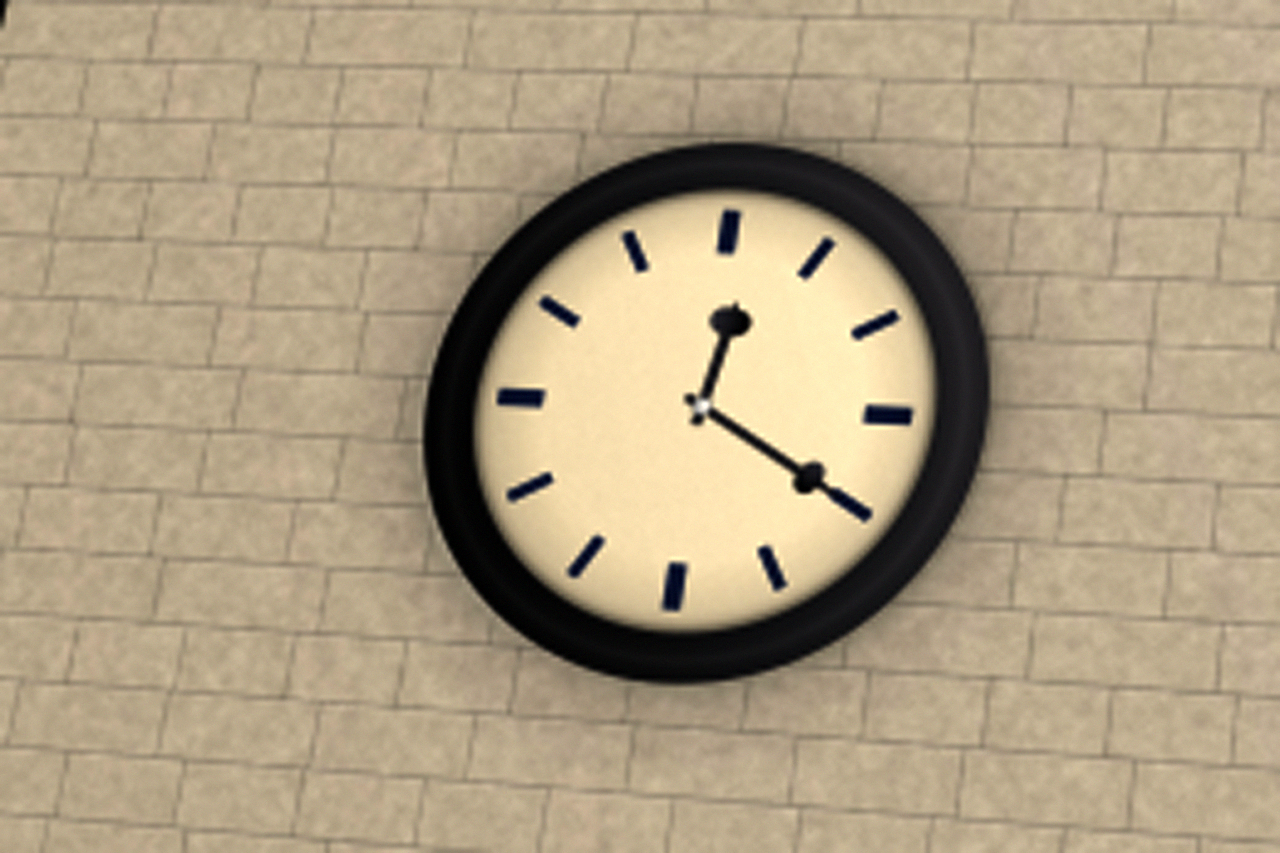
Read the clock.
12:20
